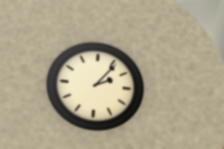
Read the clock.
2:06
